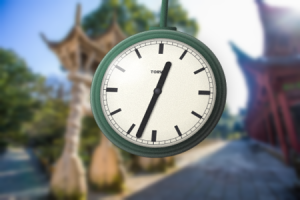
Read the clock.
12:33
